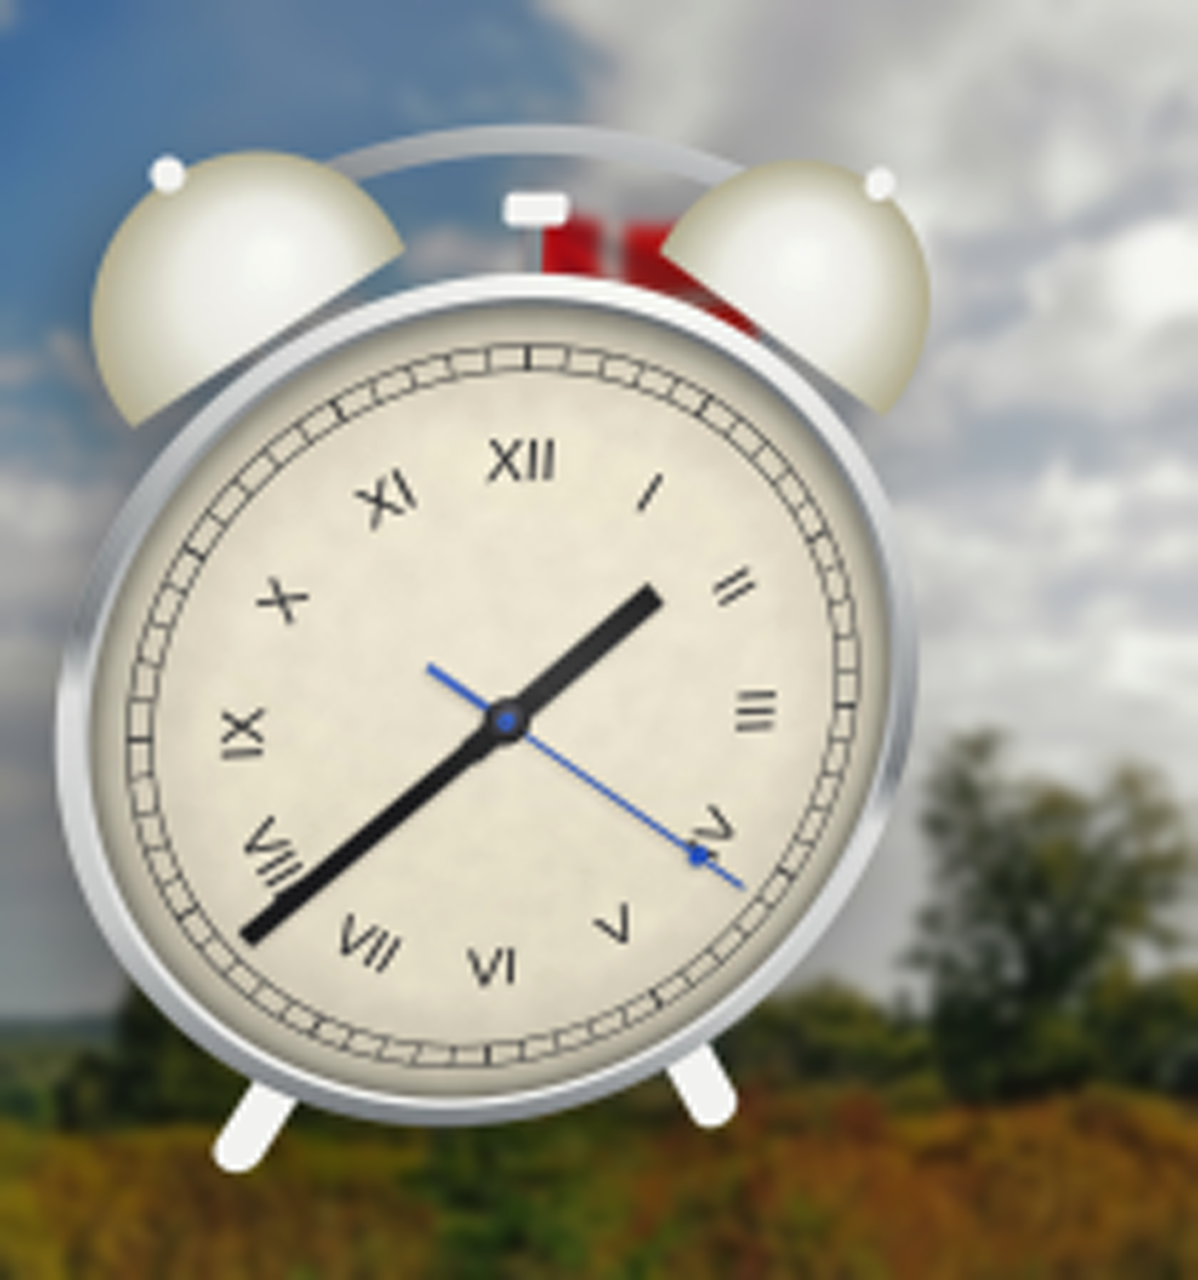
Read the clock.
1:38:21
